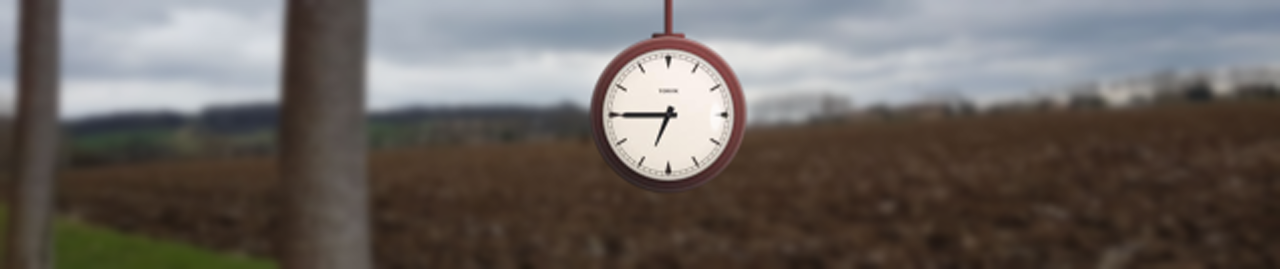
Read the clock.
6:45
